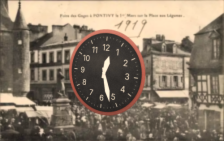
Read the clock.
12:27
